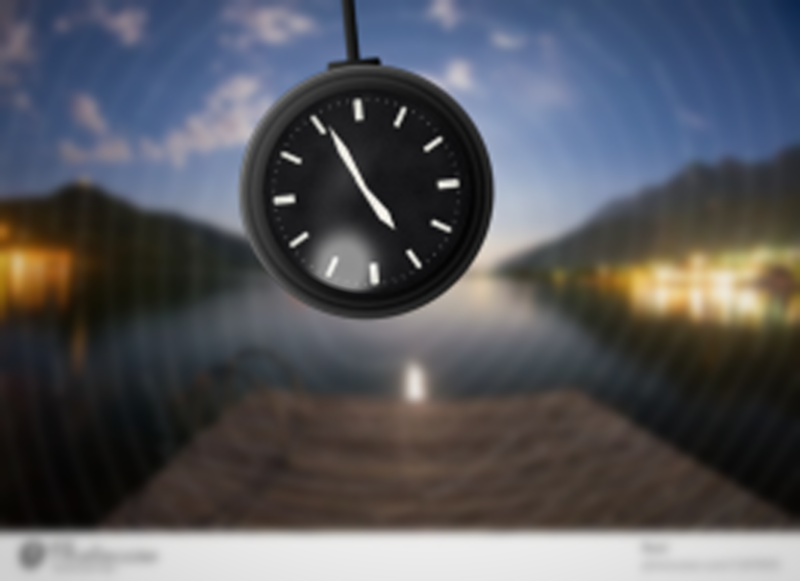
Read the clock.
4:56
